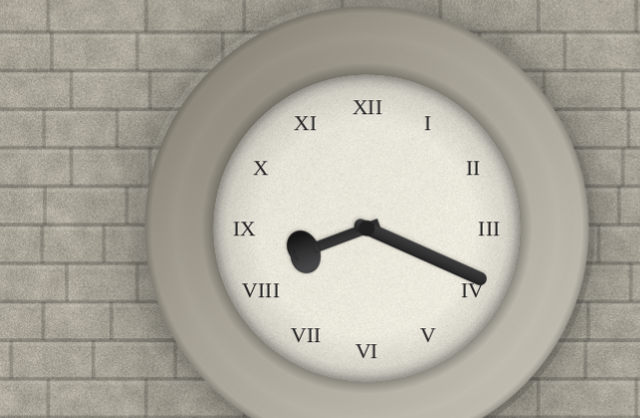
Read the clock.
8:19
